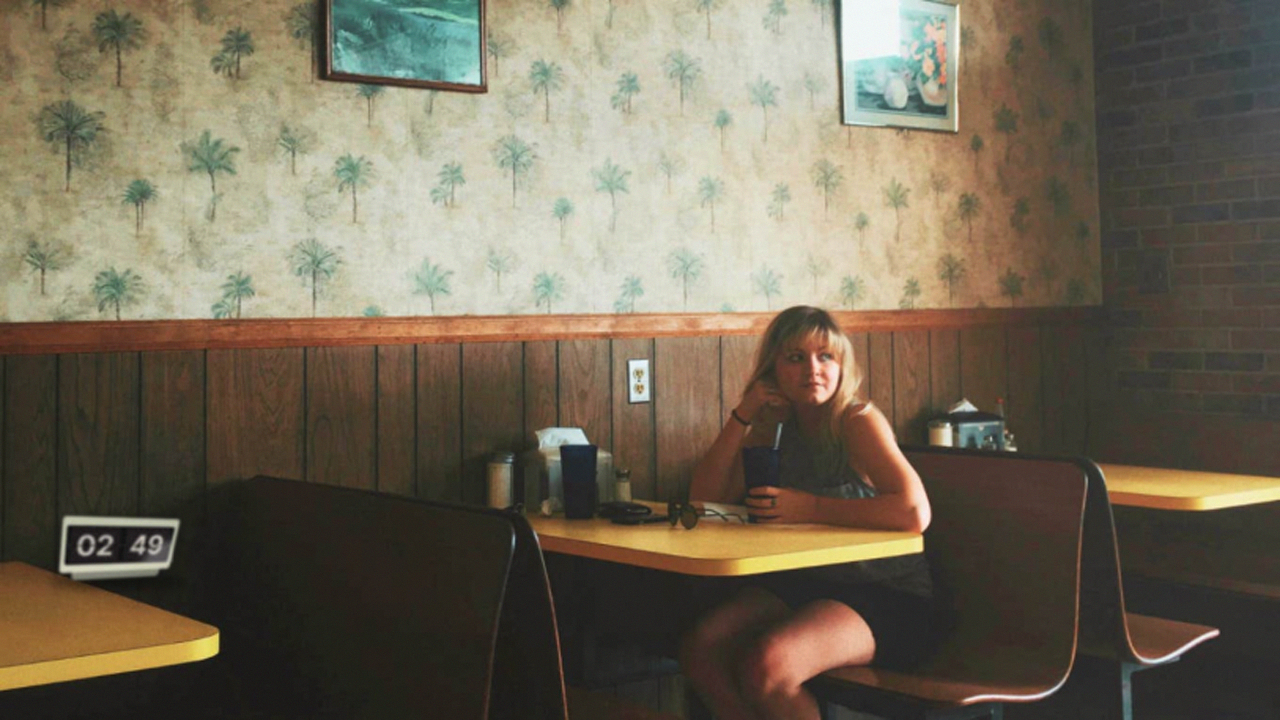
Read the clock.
2:49
